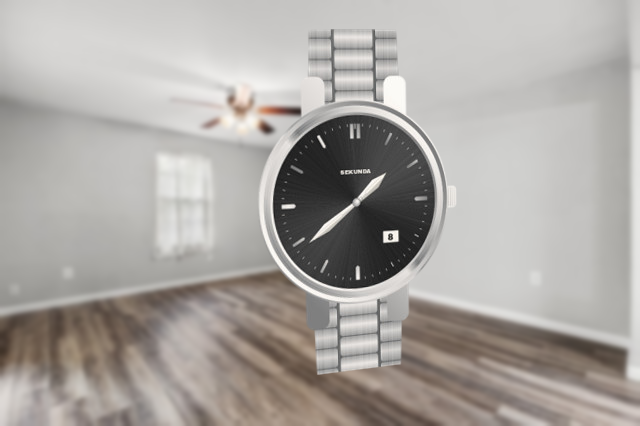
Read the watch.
1:39
